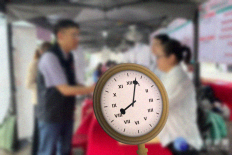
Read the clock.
8:03
